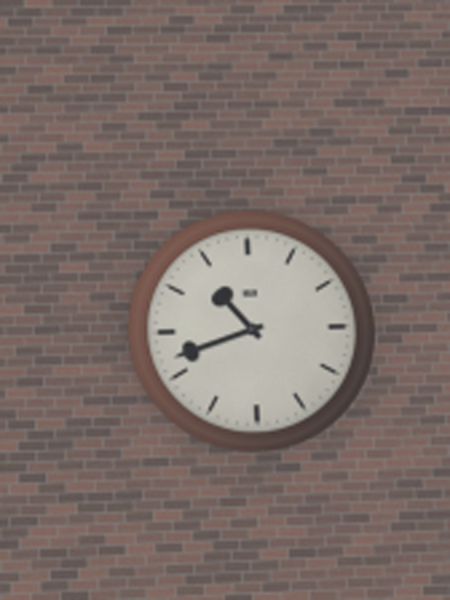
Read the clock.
10:42
